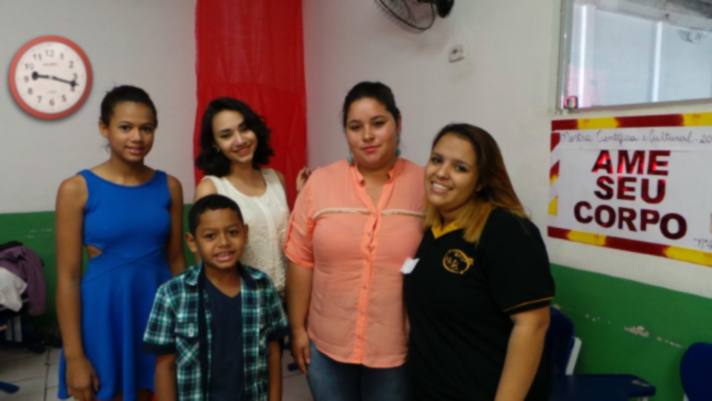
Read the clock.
9:18
